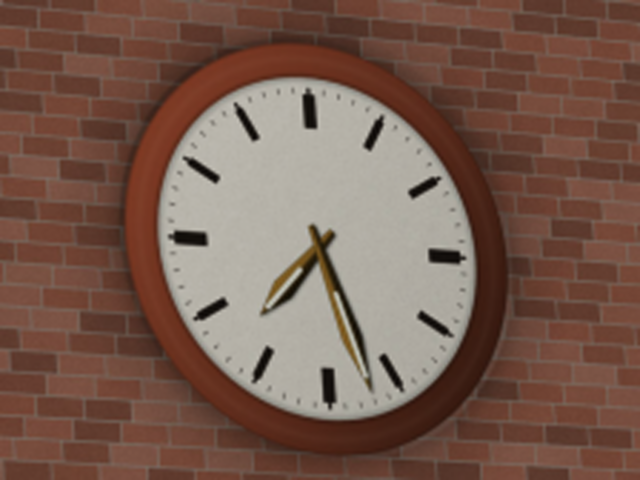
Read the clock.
7:27
